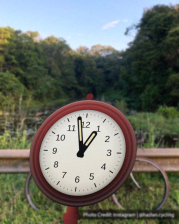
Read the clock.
12:58
